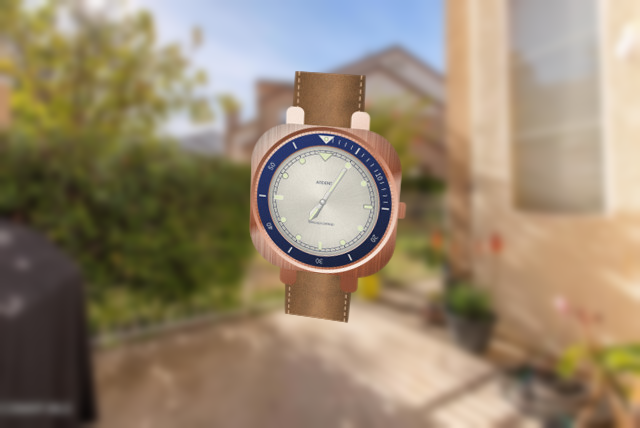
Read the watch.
7:05
